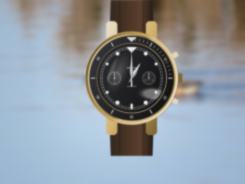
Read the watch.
1:00
